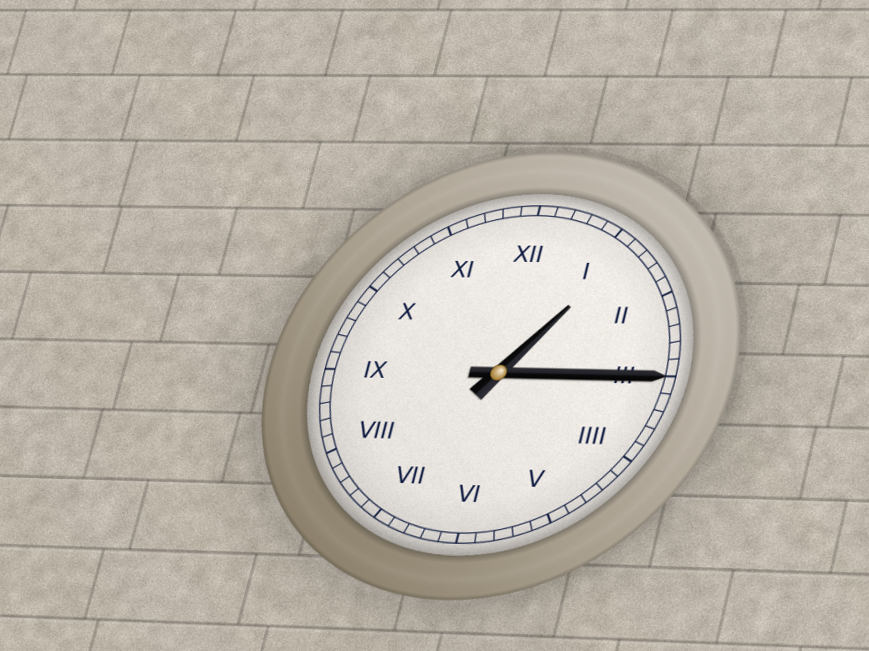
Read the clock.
1:15
